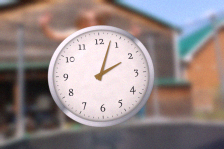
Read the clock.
2:03
